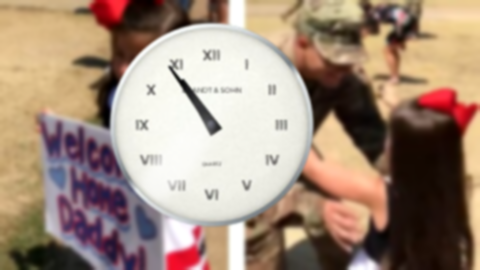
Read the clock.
10:54
